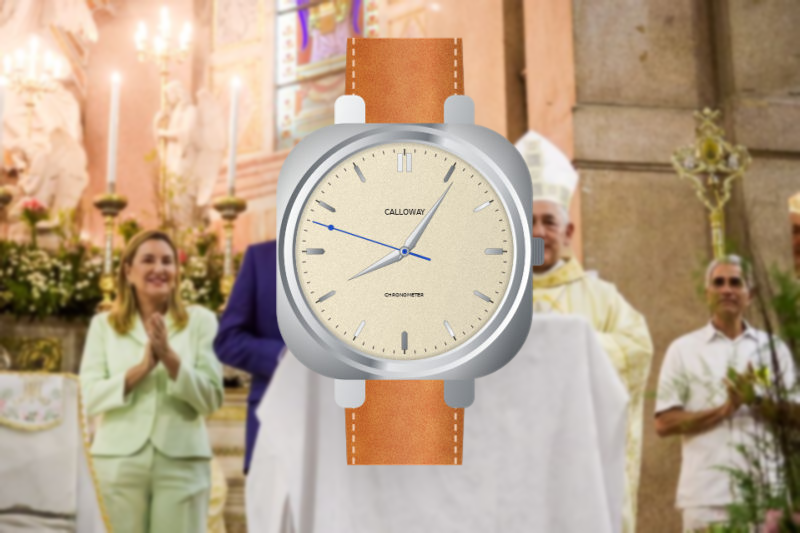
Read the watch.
8:05:48
